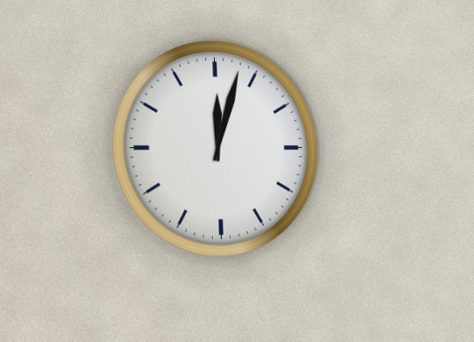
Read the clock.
12:03
